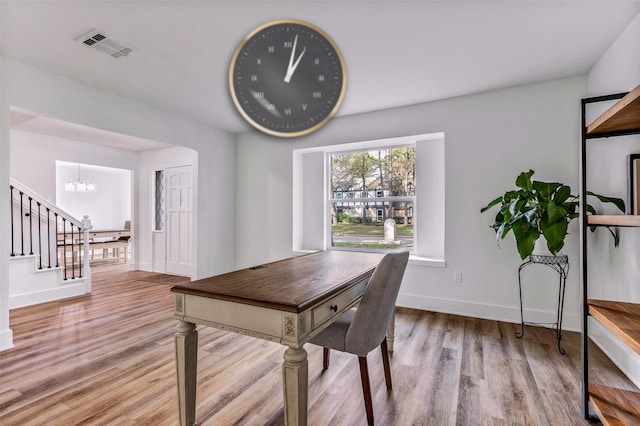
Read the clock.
1:02
